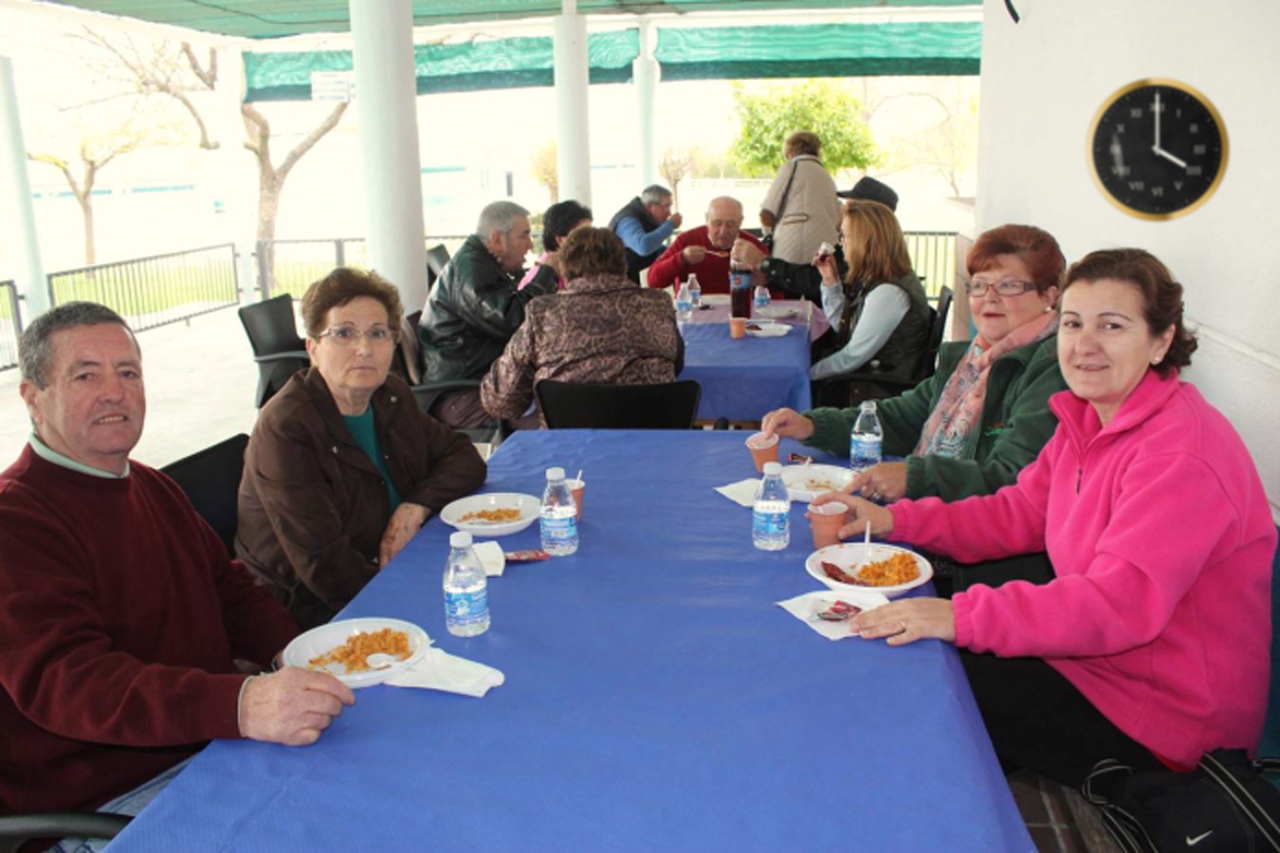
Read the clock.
4:00
